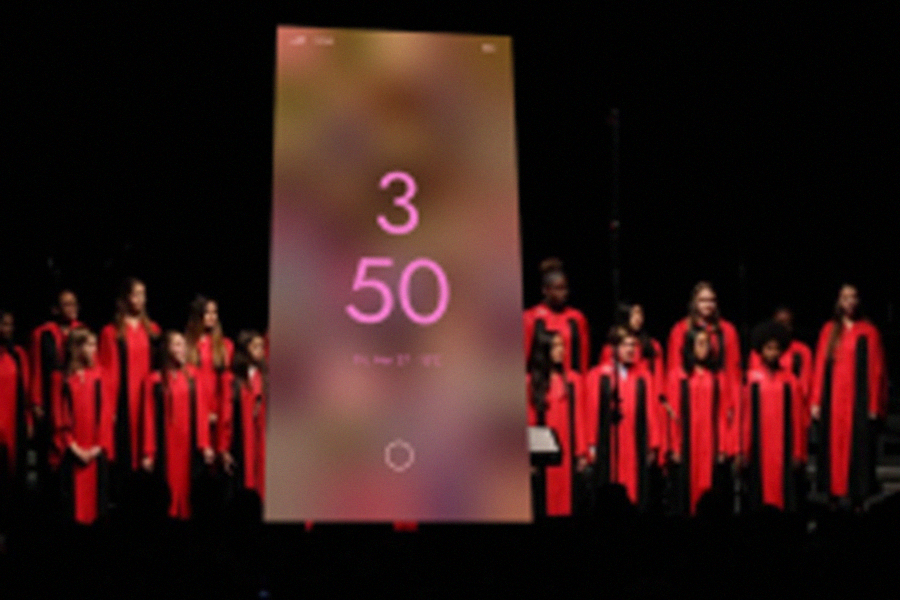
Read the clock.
3:50
